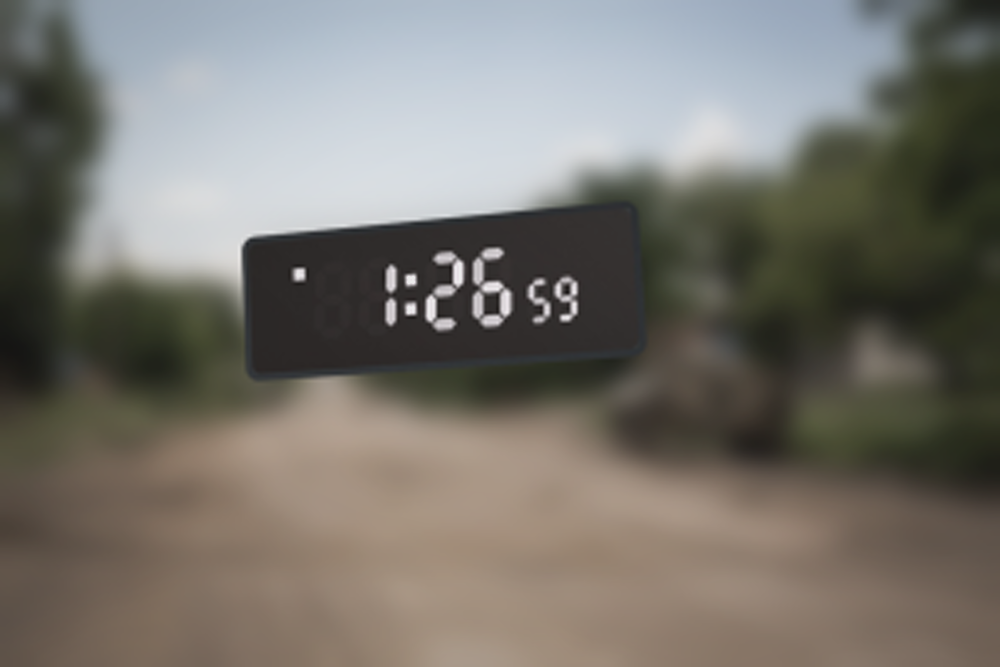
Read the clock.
1:26:59
